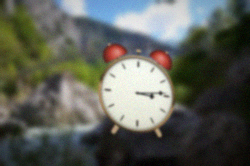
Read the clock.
3:14
